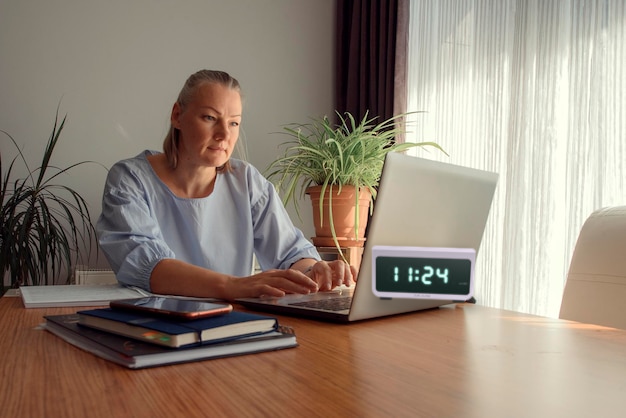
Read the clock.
11:24
